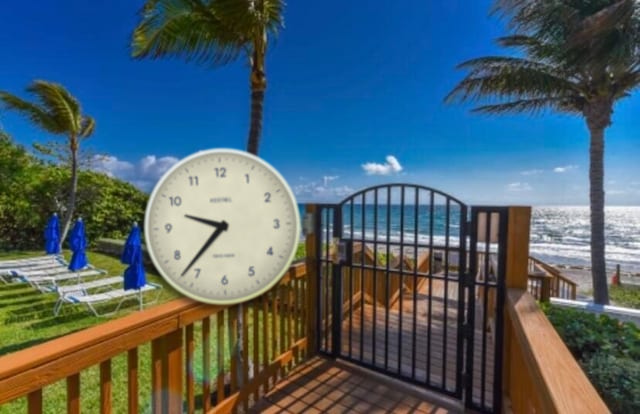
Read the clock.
9:37
